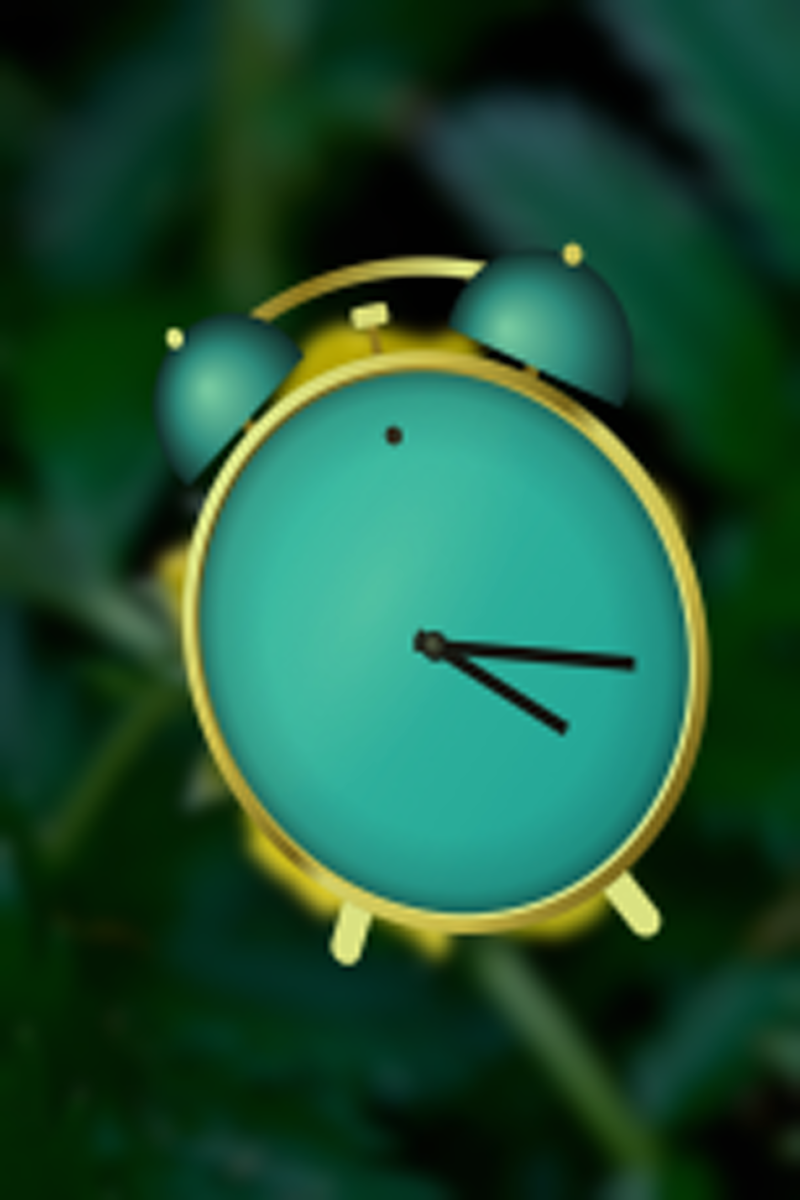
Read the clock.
4:17
